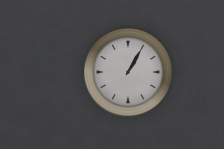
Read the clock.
1:05
